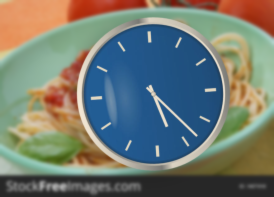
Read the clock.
5:23
